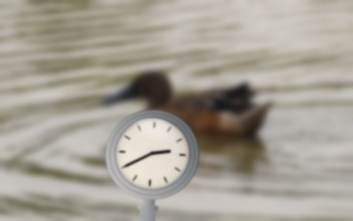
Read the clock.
2:40
